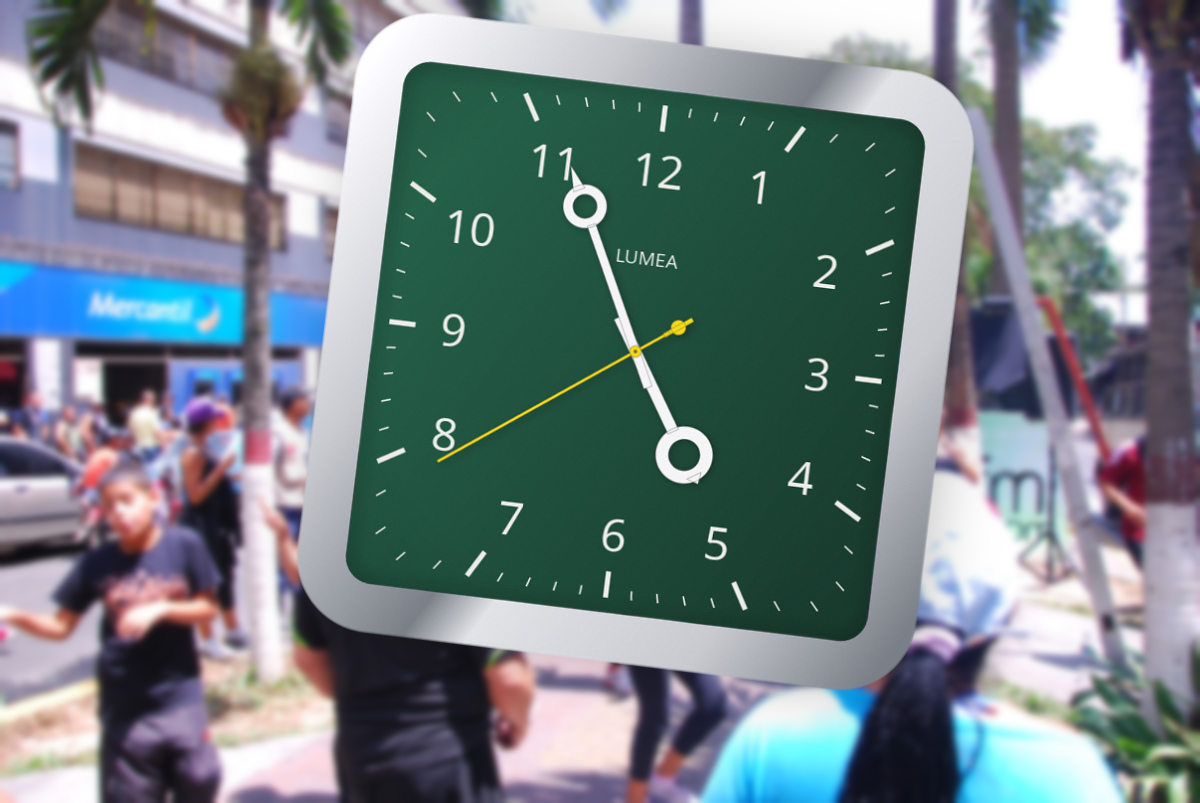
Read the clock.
4:55:39
